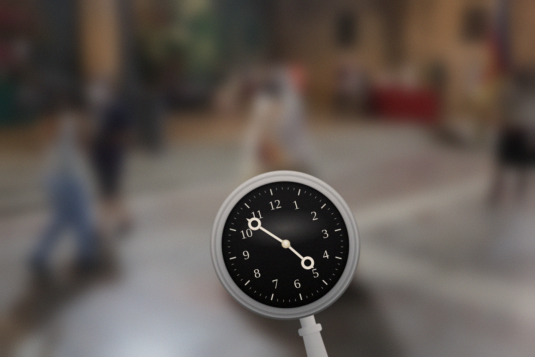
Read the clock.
4:53
